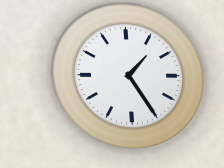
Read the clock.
1:25
